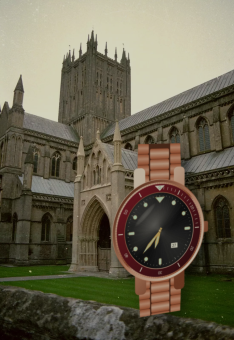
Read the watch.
6:37
